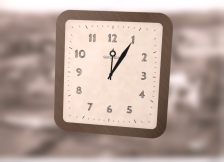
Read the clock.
12:05
